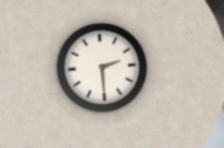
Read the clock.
2:30
